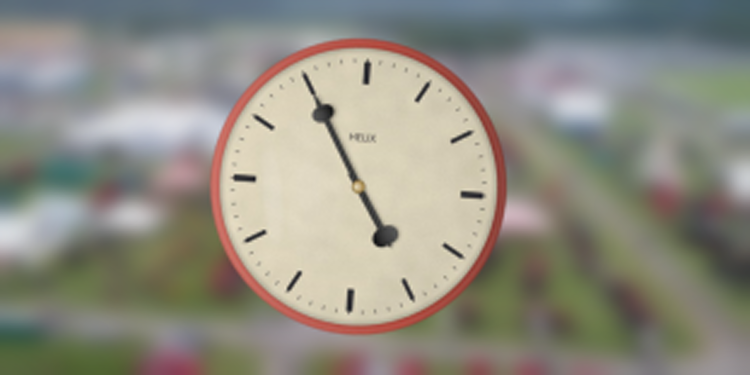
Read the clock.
4:55
